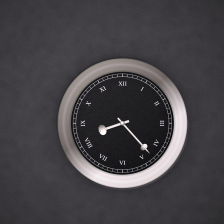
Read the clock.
8:23
